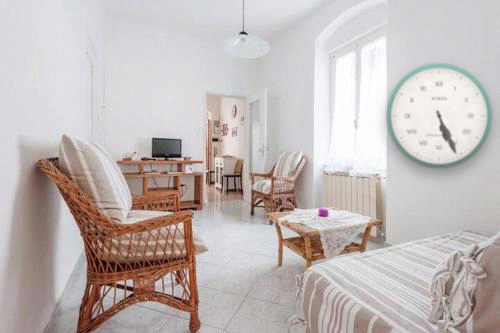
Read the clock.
5:26
